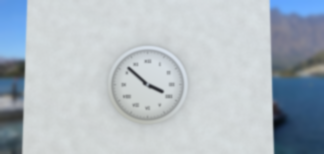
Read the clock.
3:52
